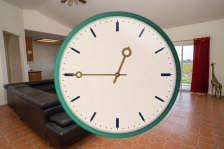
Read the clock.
12:45
